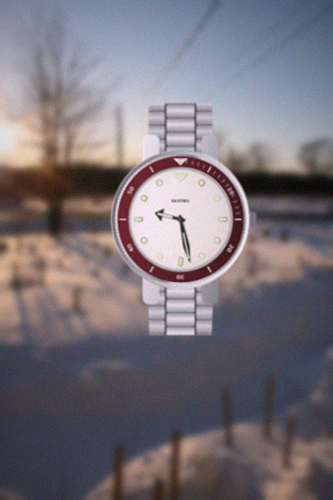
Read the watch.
9:28
